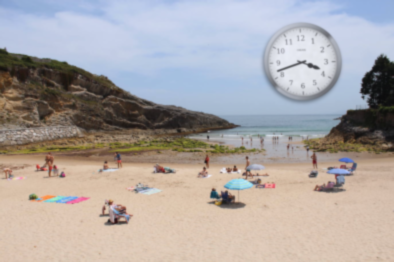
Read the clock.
3:42
